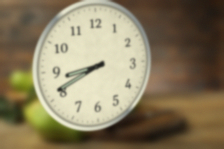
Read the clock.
8:41
